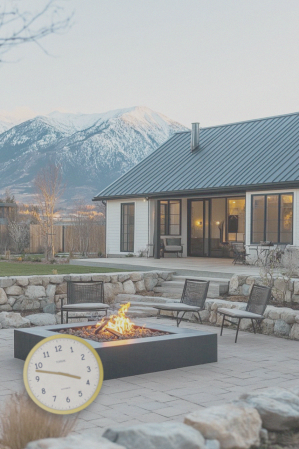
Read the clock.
3:48
